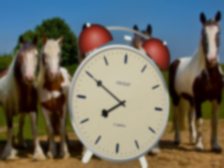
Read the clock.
7:50
